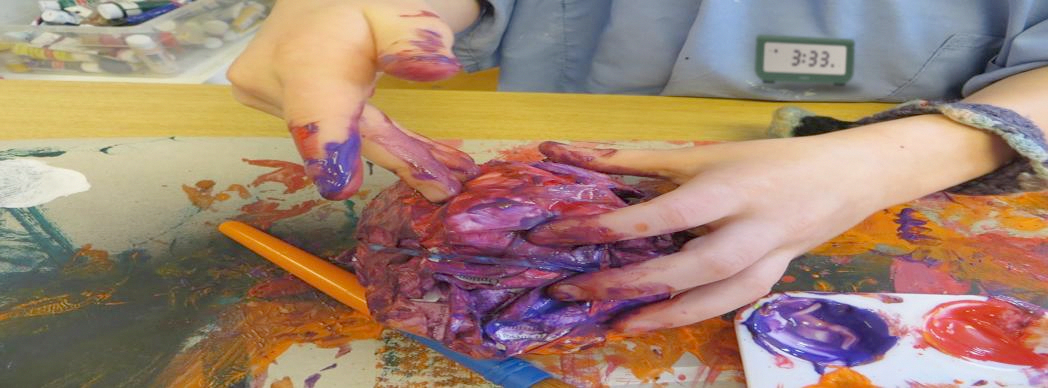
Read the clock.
3:33
